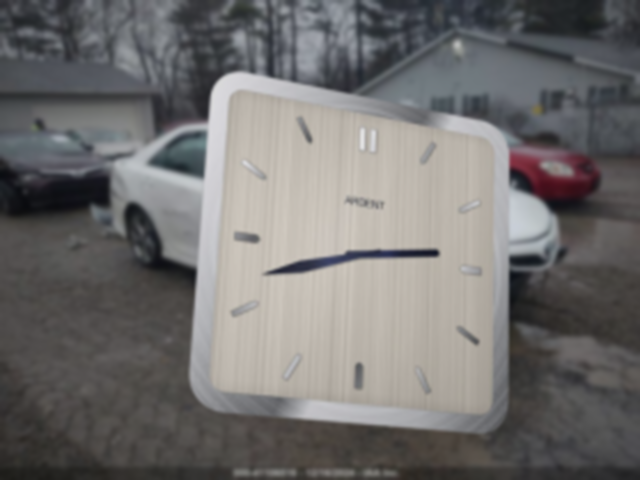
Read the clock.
2:42
